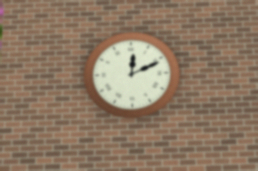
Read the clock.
12:11
